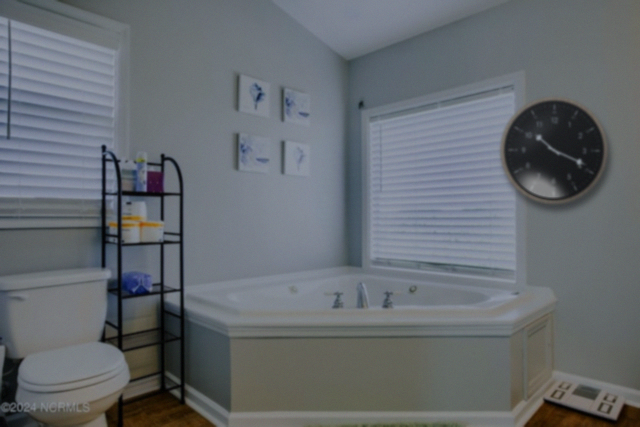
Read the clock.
10:19
